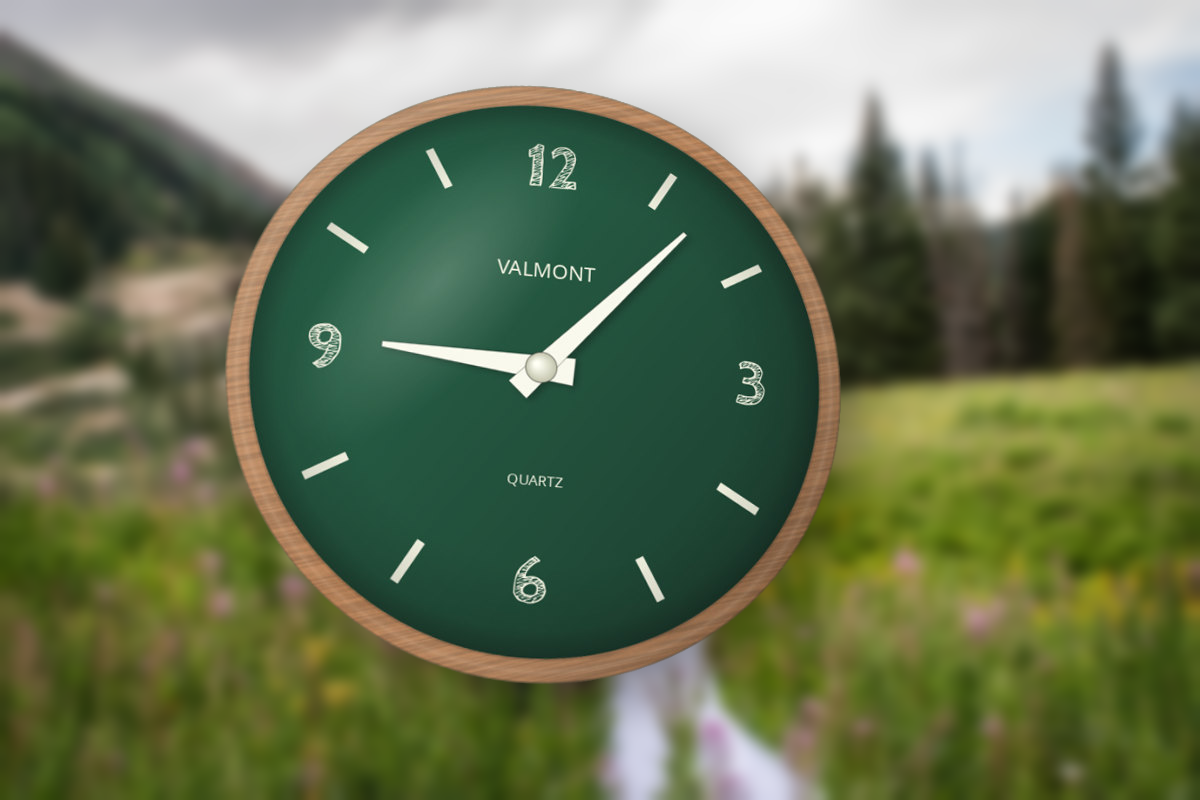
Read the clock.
9:07
